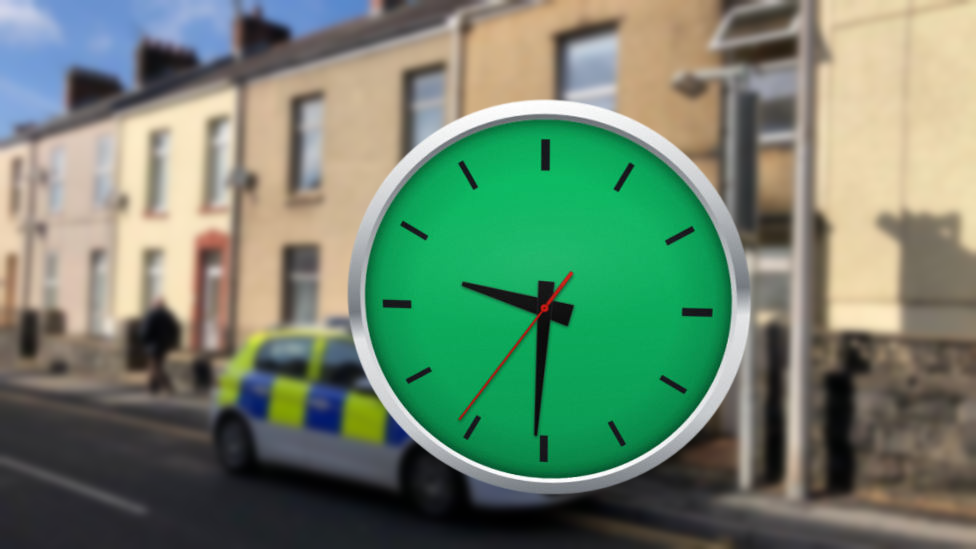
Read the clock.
9:30:36
